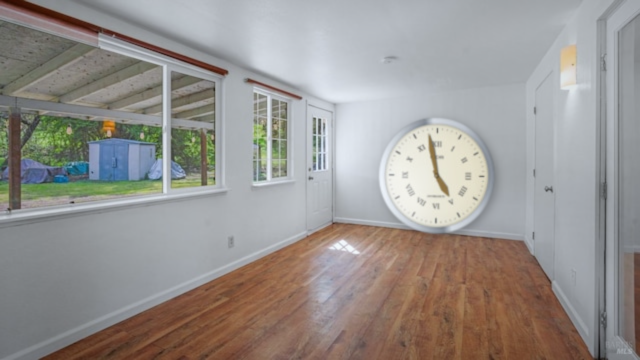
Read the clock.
4:58
